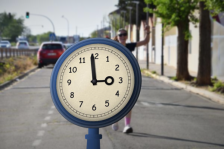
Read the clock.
2:59
